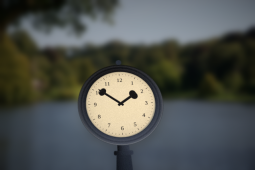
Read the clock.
1:51
